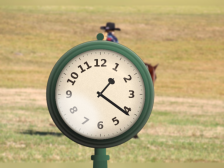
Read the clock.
1:21
